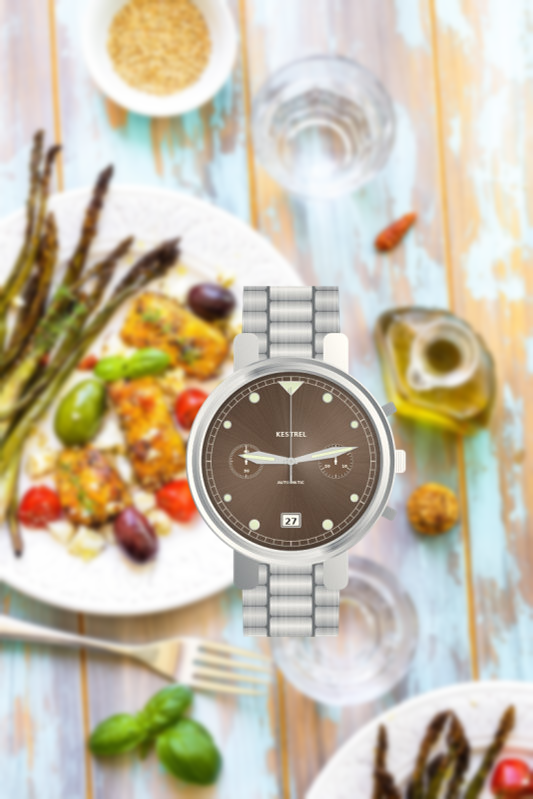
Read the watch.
9:13
